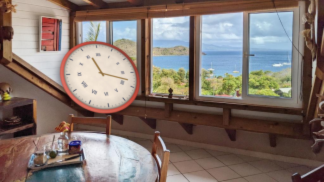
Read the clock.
11:18
